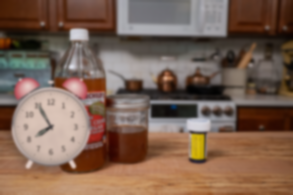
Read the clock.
7:55
